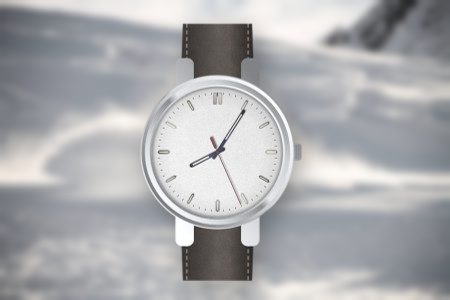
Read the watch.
8:05:26
